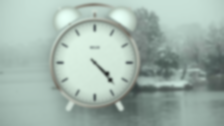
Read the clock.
4:23
